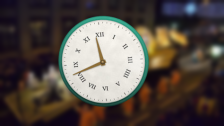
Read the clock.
11:42
